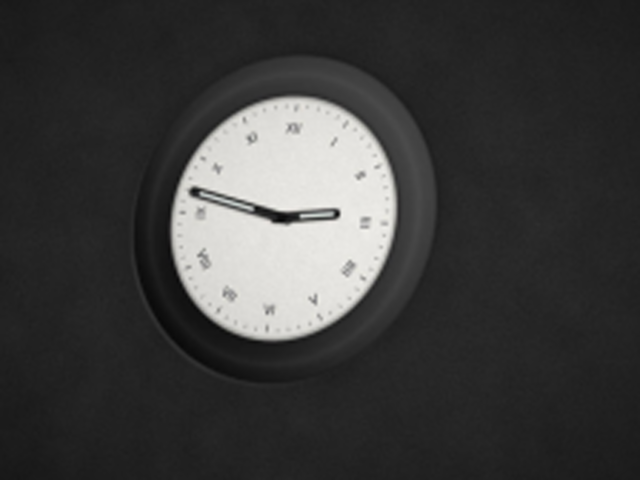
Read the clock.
2:47
